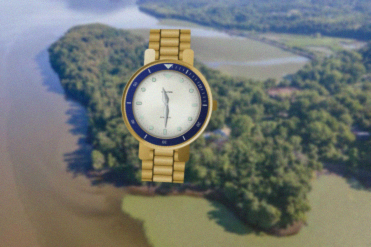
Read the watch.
11:30
